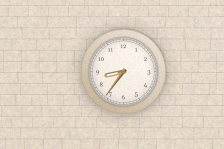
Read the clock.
8:36
